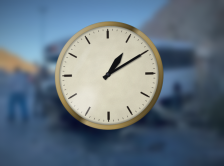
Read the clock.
1:10
